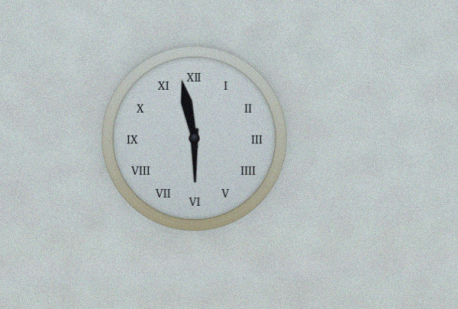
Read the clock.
5:58
